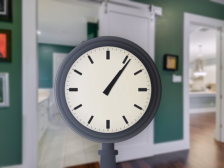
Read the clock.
1:06
